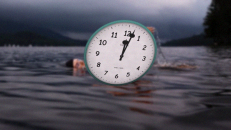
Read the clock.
12:02
